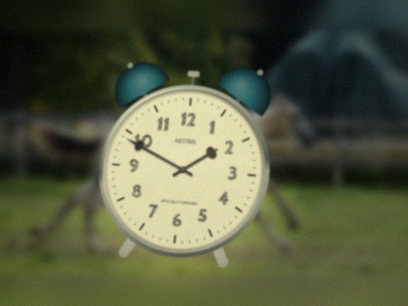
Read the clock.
1:49
